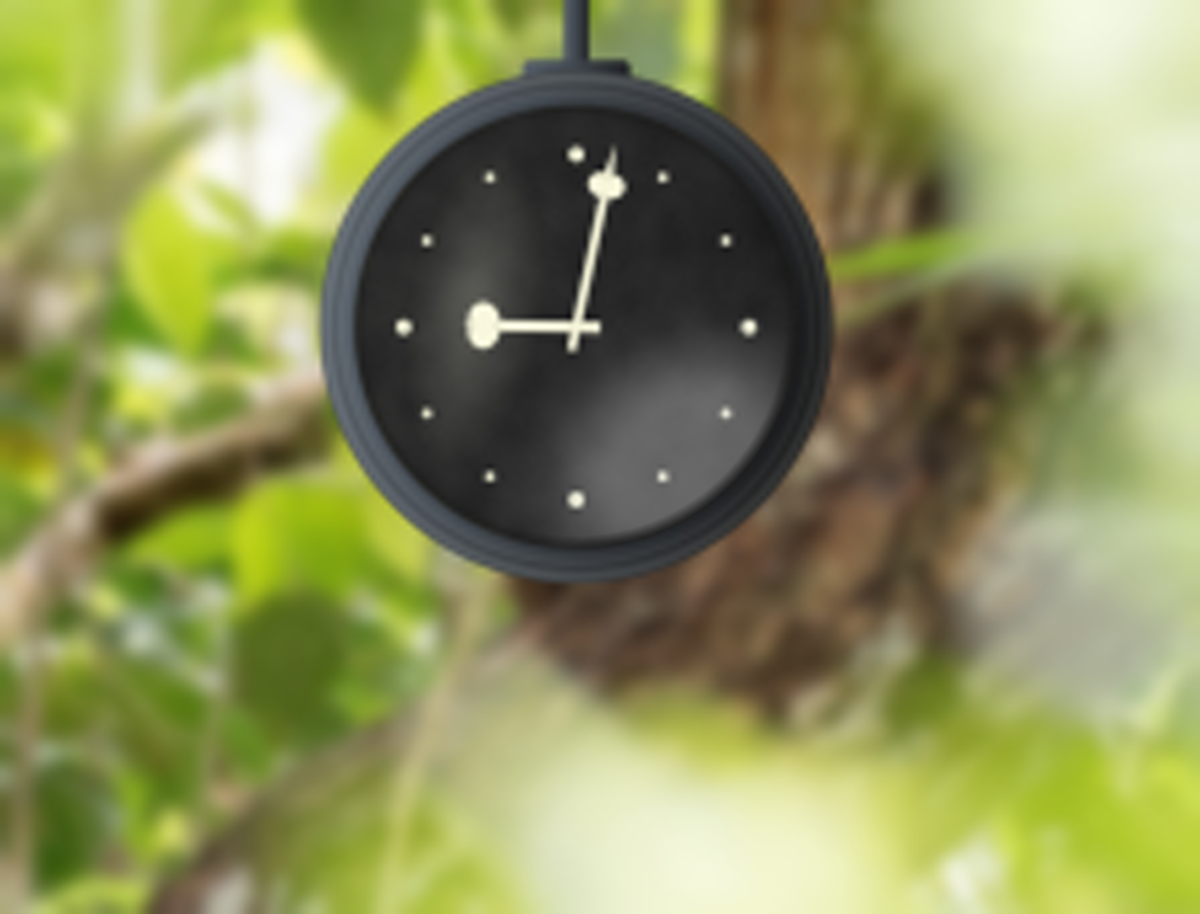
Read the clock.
9:02
